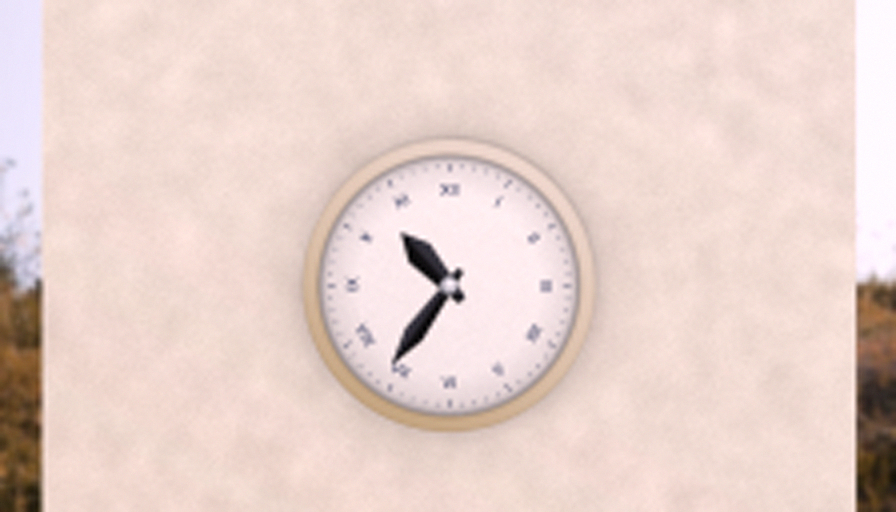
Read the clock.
10:36
